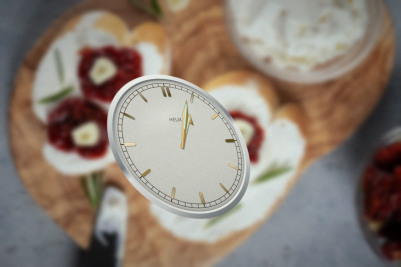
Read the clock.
1:04
